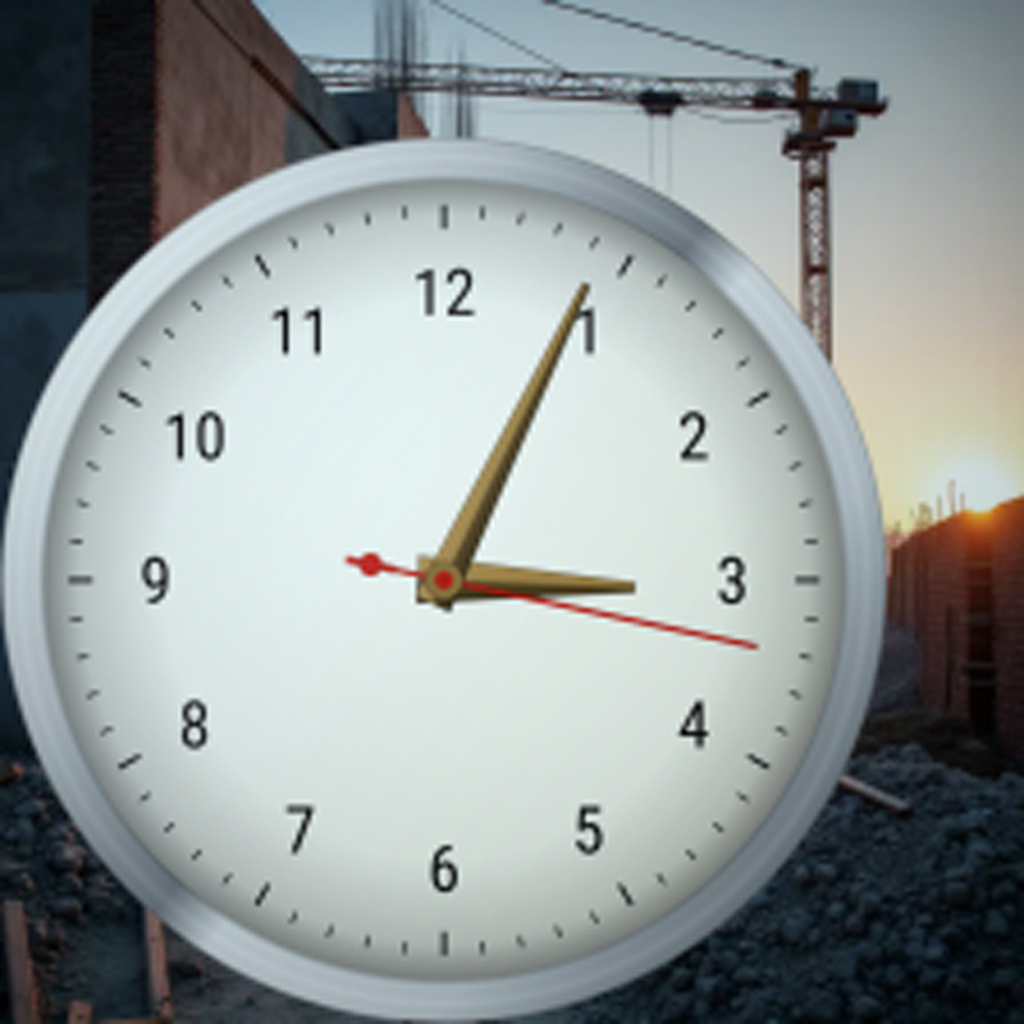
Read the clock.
3:04:17
